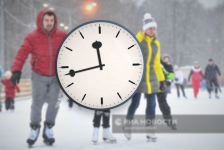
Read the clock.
11:43
